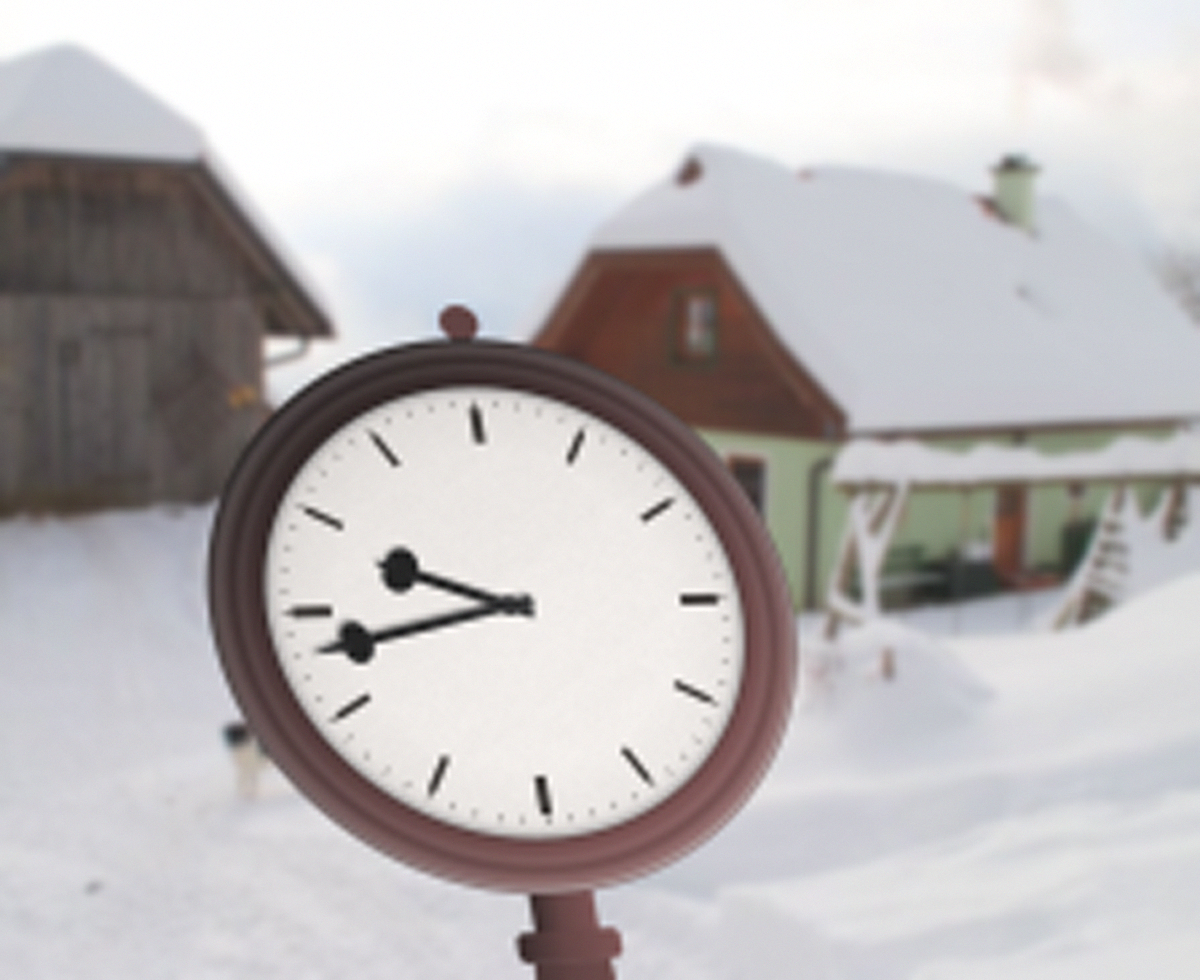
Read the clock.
9:43
